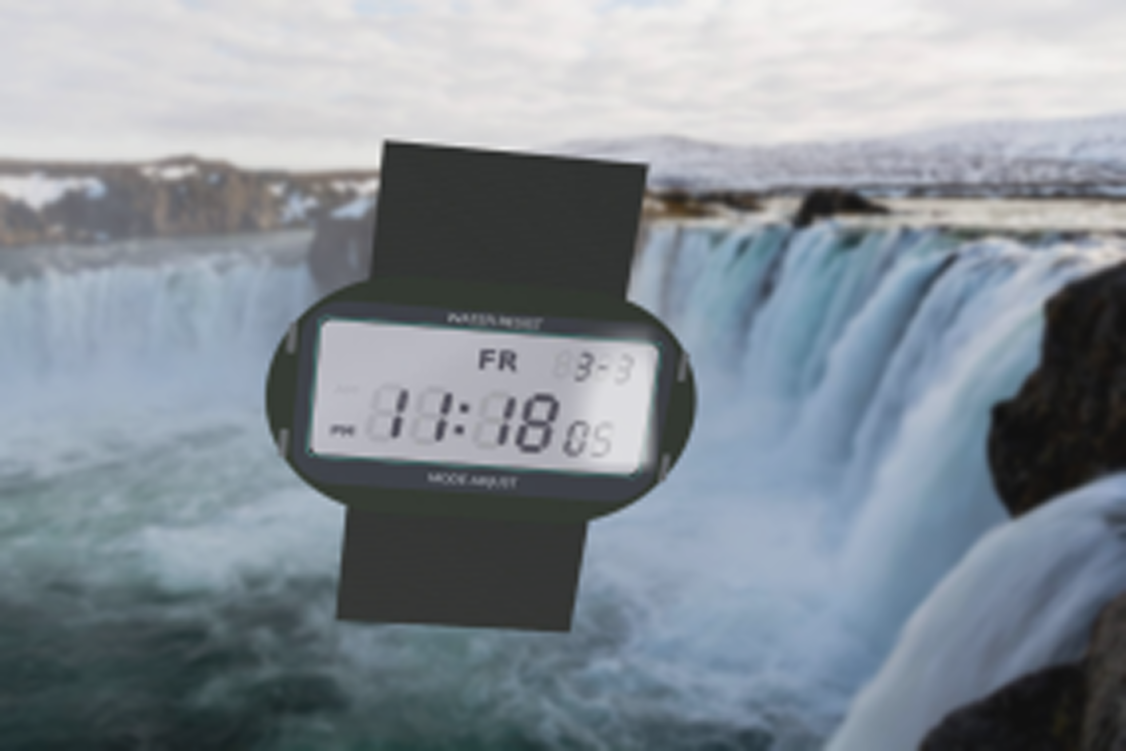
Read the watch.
11:18:05
